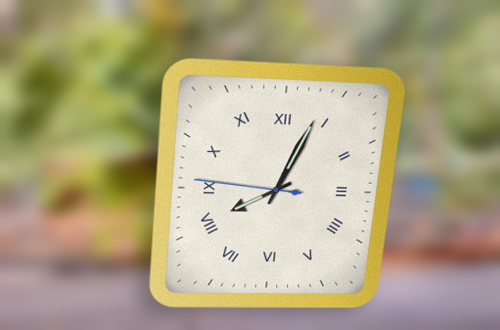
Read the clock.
8:03:46
